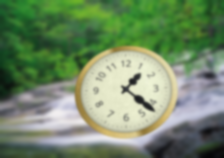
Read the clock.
1:22
